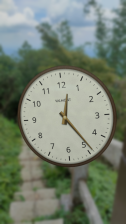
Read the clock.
12:24
